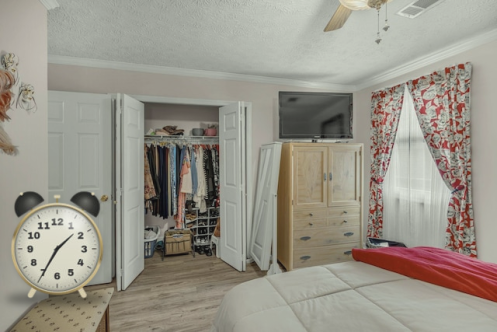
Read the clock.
1:35
